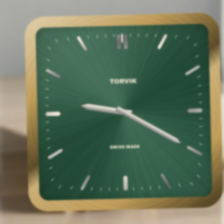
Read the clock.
9:20
